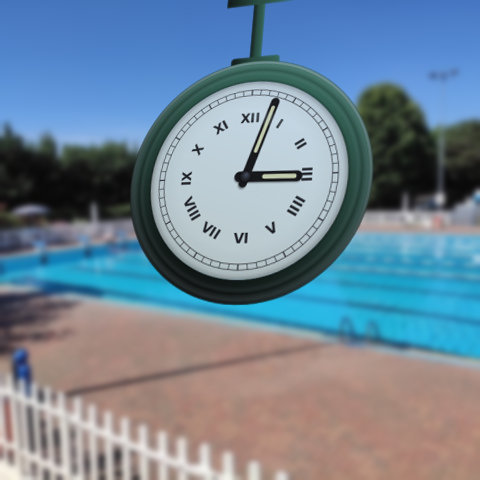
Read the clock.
3:03
